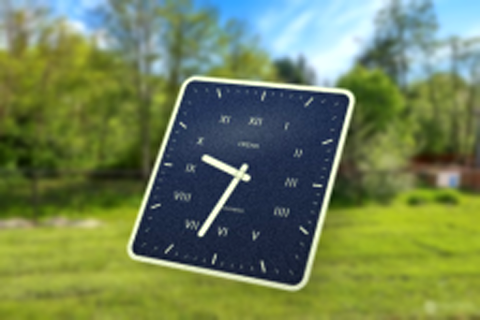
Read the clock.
9:33
